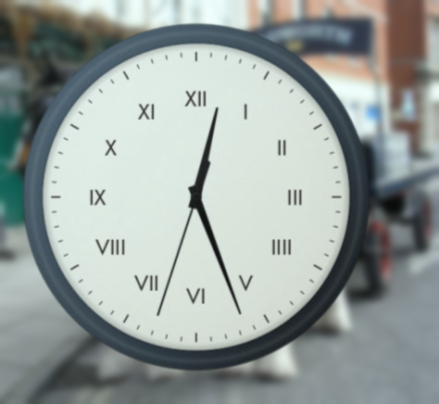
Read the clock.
12:26:33
